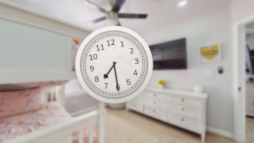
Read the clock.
7:30
